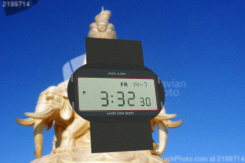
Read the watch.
3:32:30
